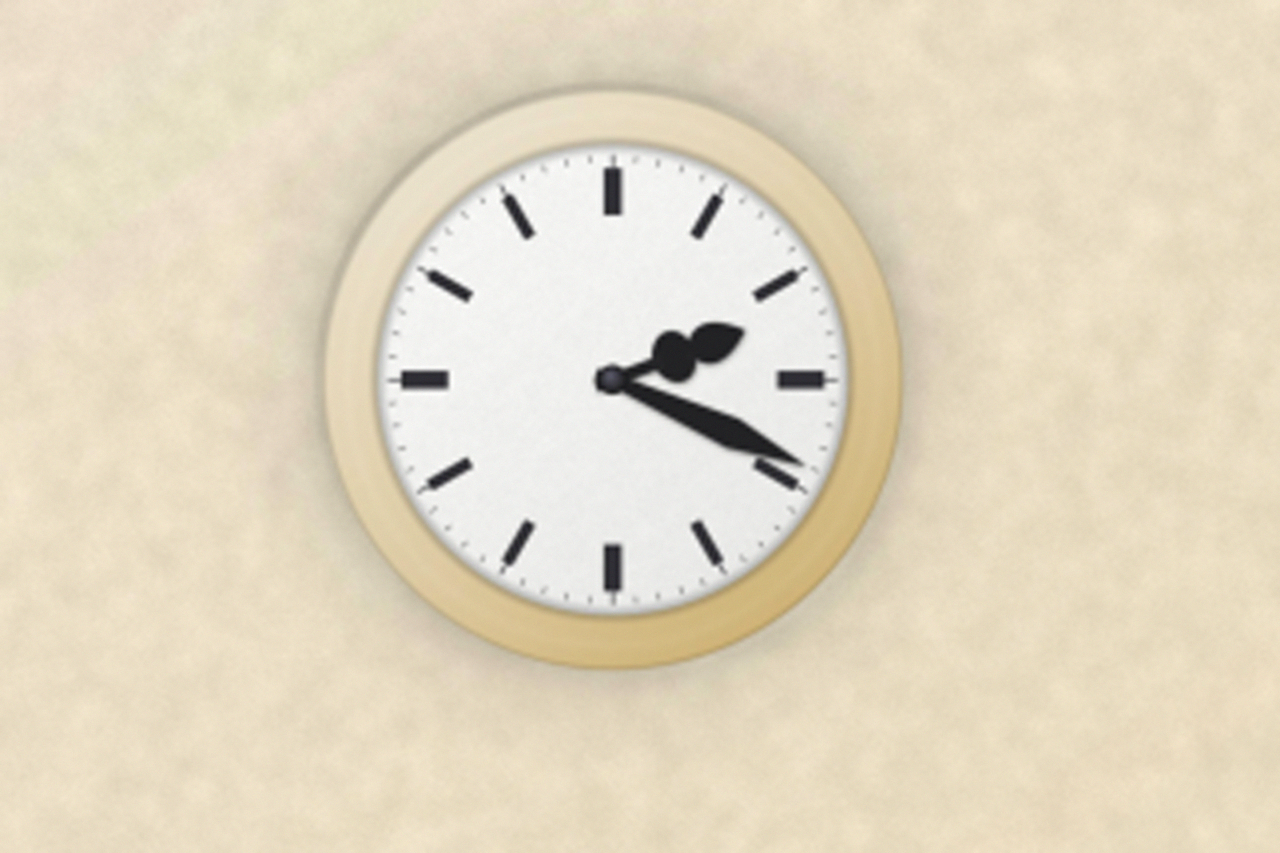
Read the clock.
2:19
